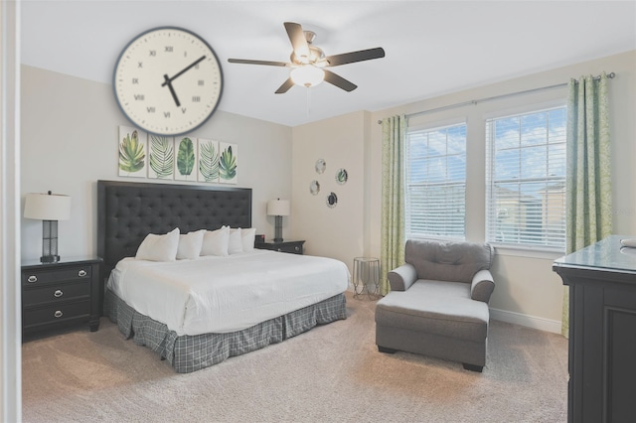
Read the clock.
5:09
